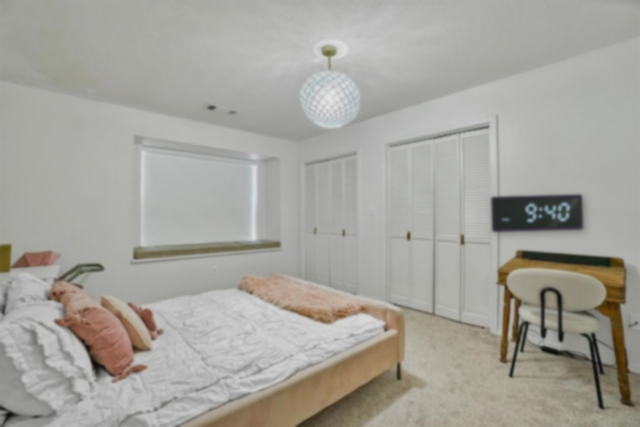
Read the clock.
9:40
